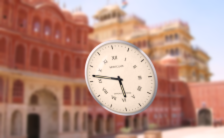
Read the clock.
5:47
